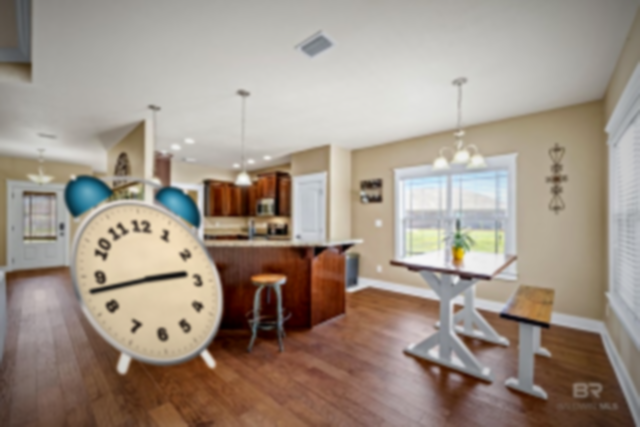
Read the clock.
2:43
